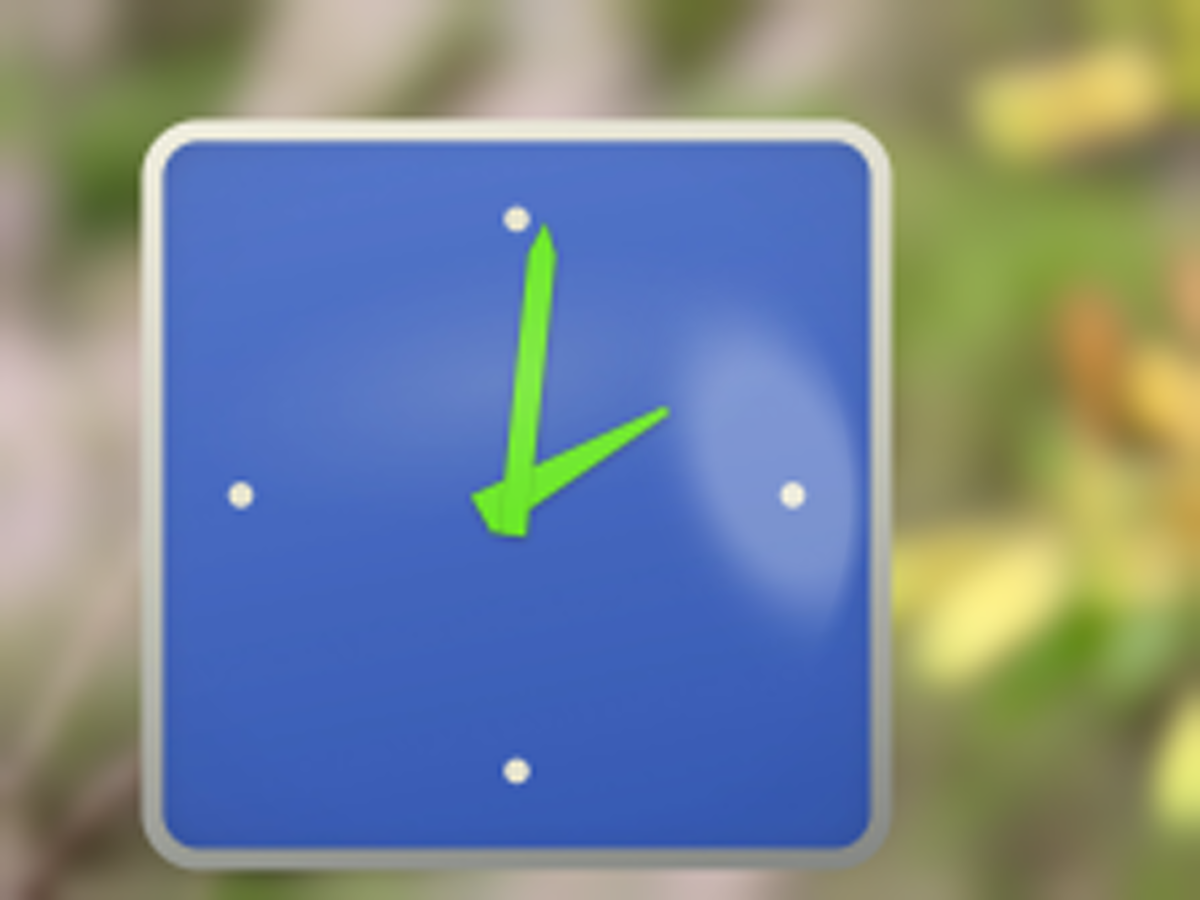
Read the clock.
2:01
